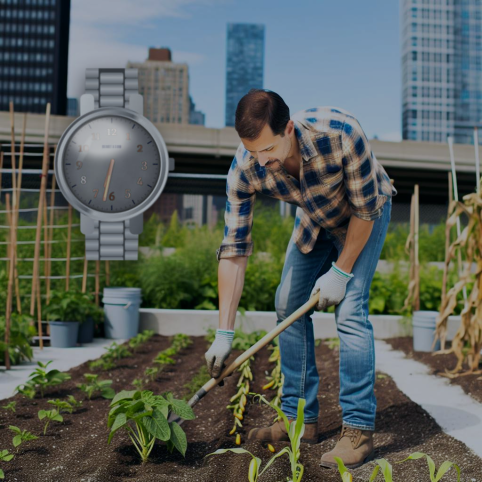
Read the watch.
6:32
